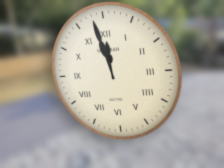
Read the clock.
11:58
